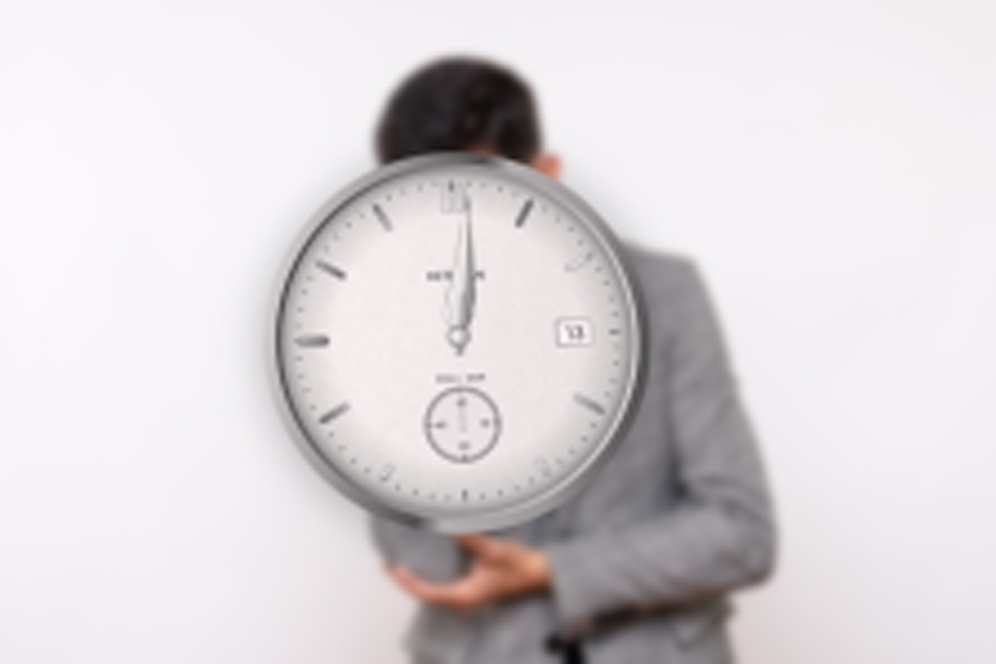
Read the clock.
12:01
